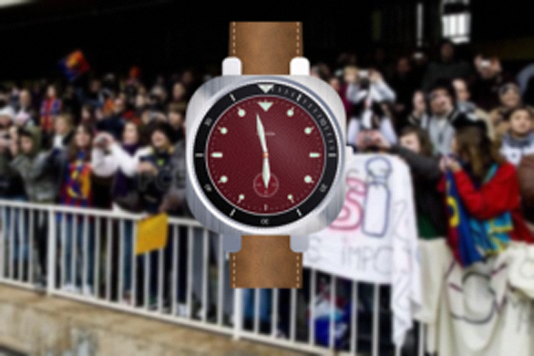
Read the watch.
5:58
